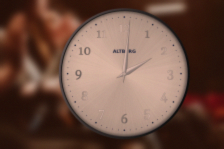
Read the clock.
2:01
